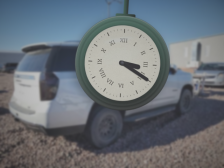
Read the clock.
3:20
